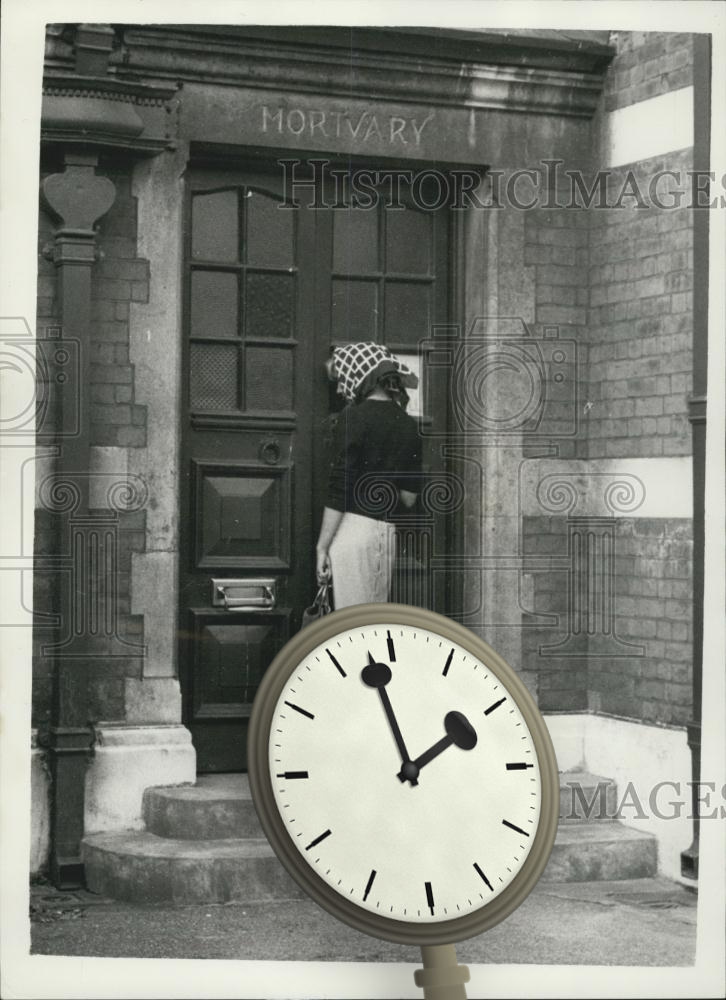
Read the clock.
1:58
